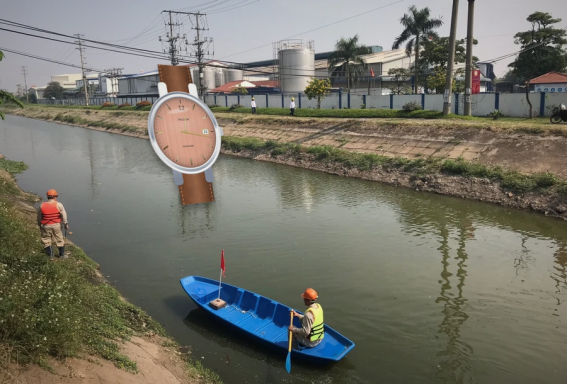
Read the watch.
12:17
